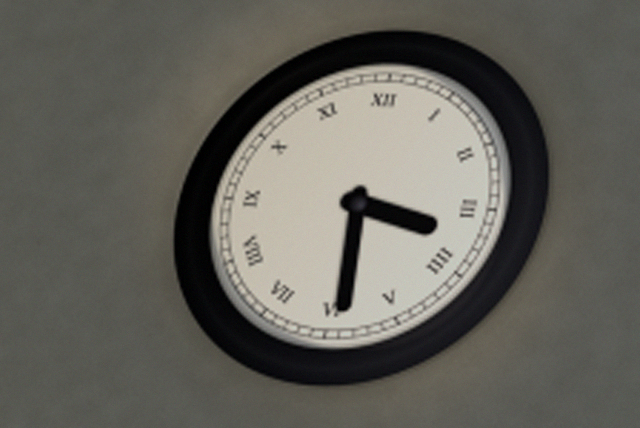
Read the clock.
3:29
